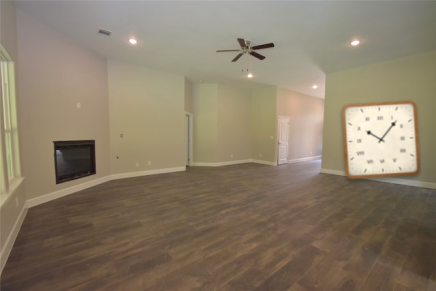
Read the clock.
10:07
